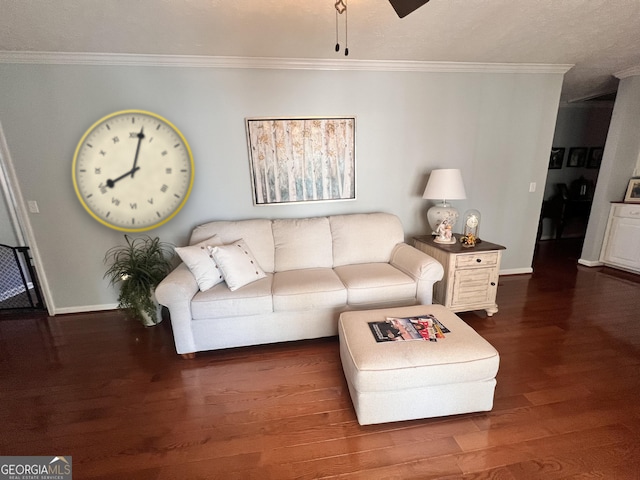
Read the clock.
8:02
